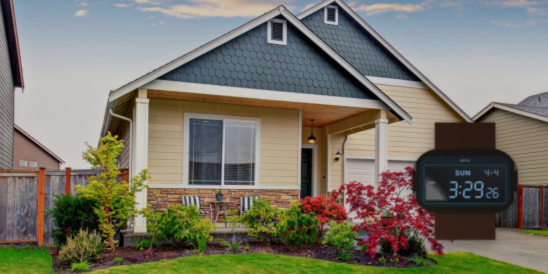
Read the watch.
3:29:26
